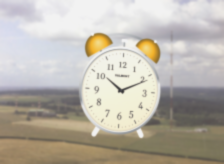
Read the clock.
10:11
